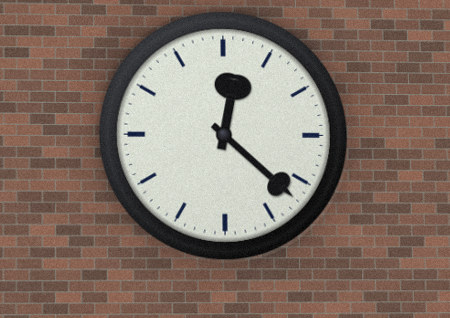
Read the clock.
12:22
